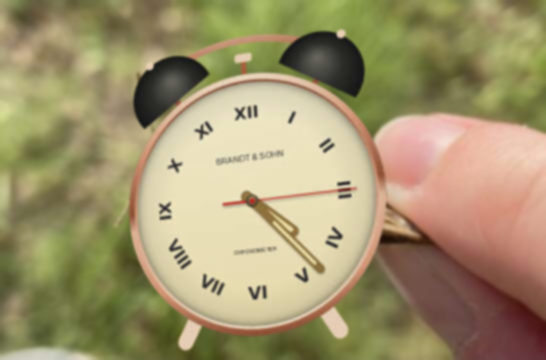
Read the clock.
4:23:15
